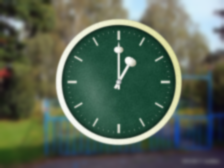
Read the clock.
1:00
